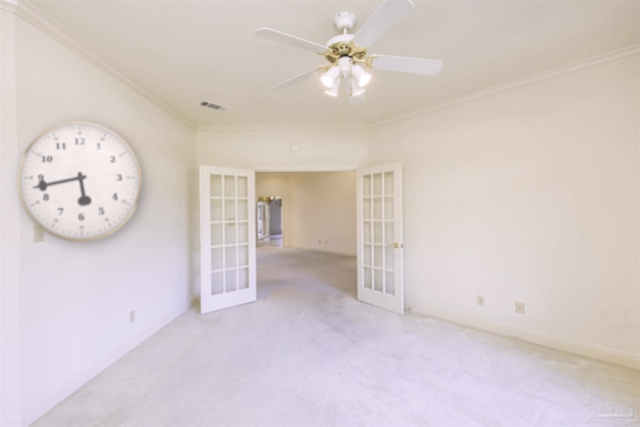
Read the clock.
5:43
